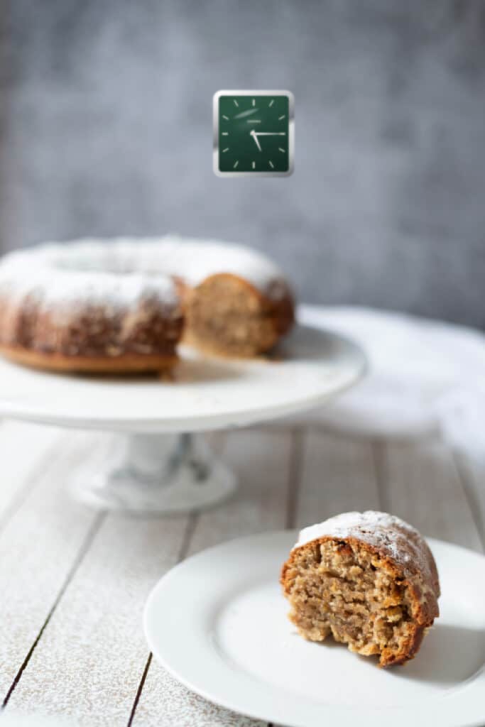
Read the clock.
5:15
